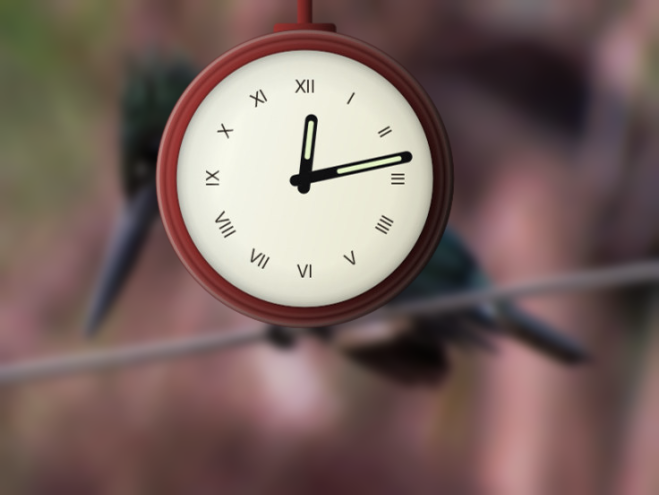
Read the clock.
12:13
